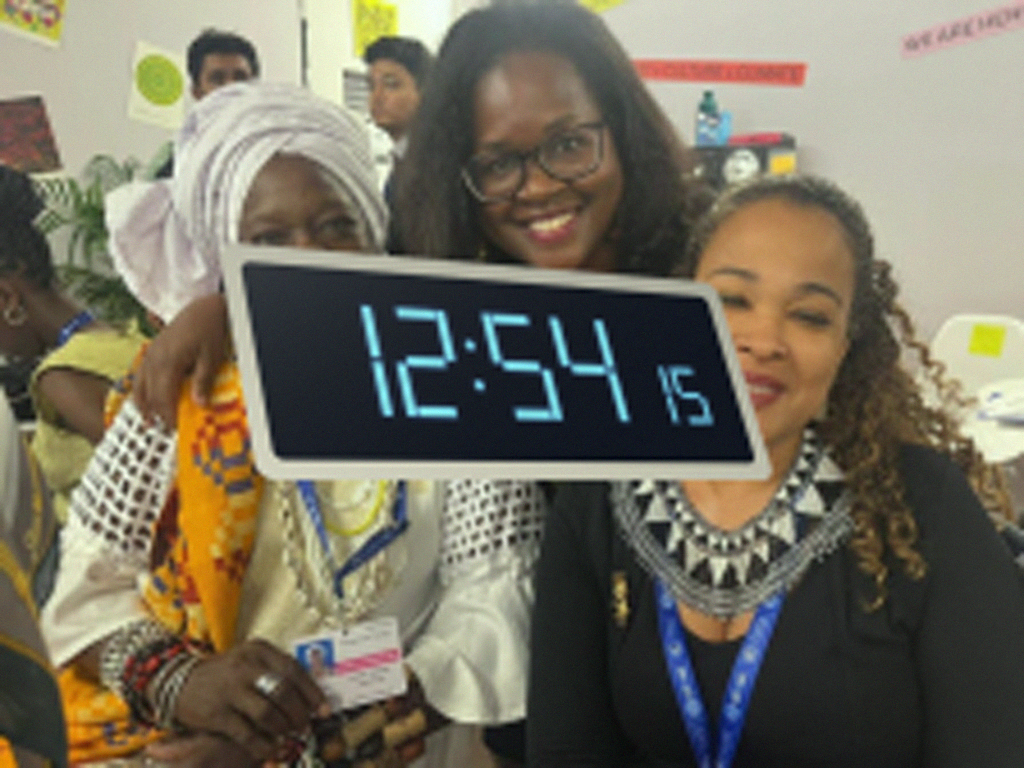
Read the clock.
12:54:15
